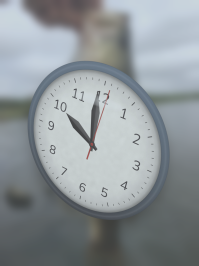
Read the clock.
9:59:01
